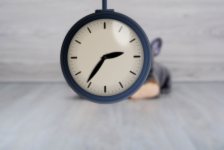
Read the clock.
2:36
